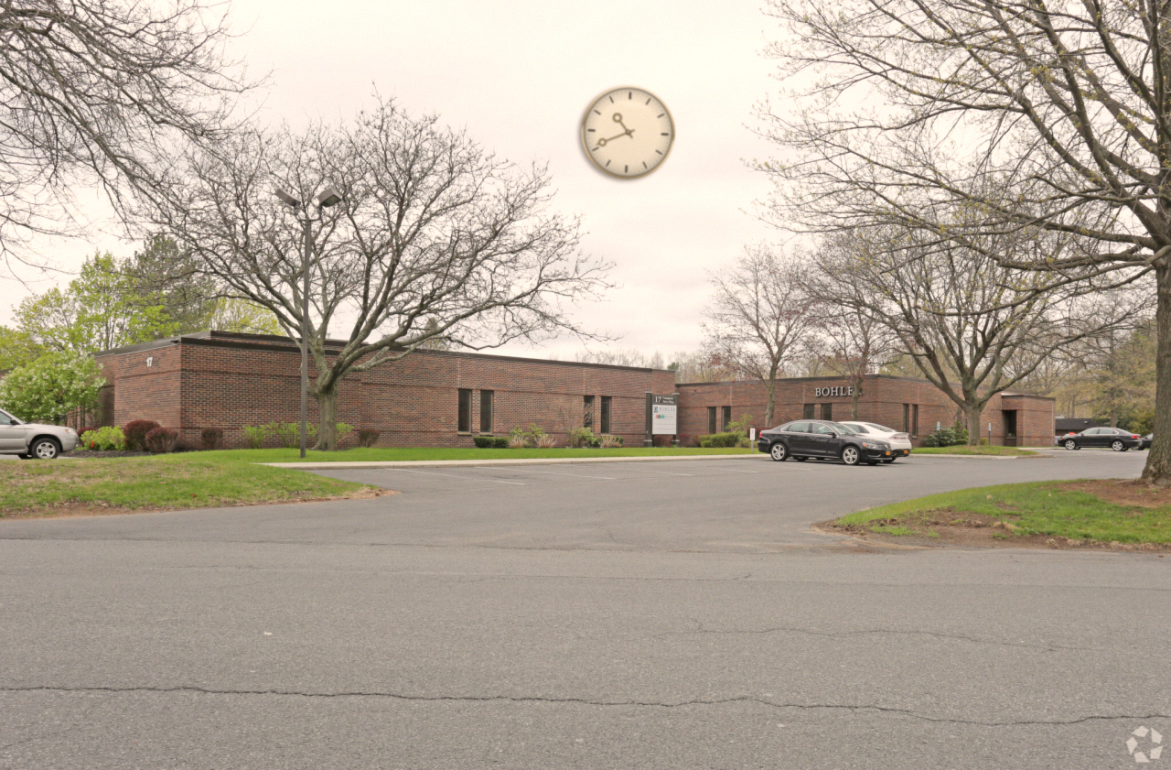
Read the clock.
10:41
